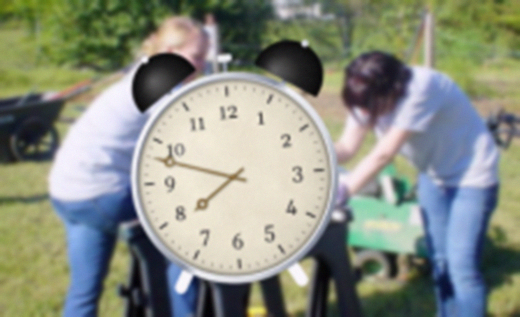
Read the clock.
7:48
